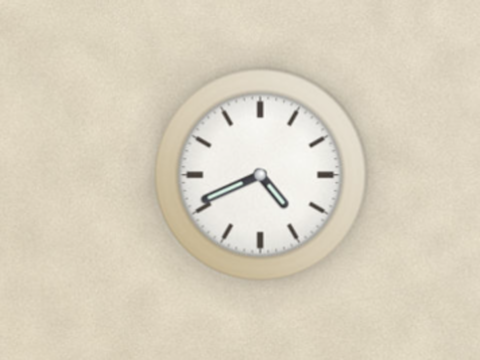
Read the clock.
4:41
